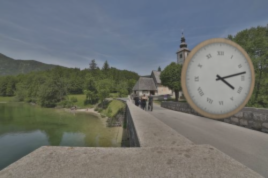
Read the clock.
4:13
